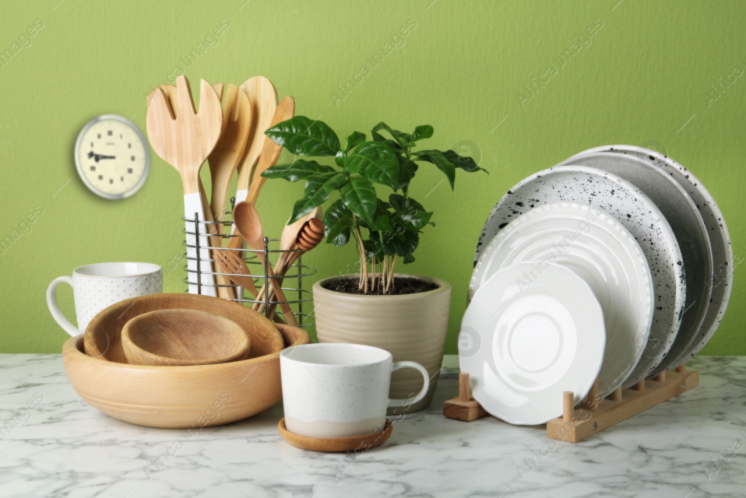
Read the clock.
8:46
